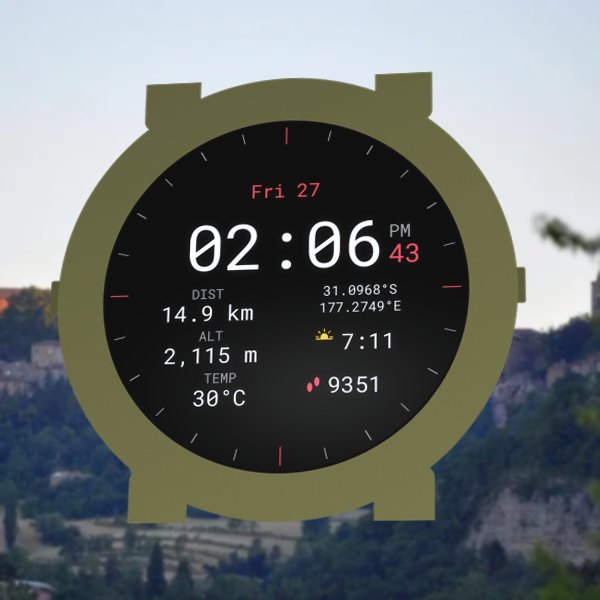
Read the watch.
2:06:43
